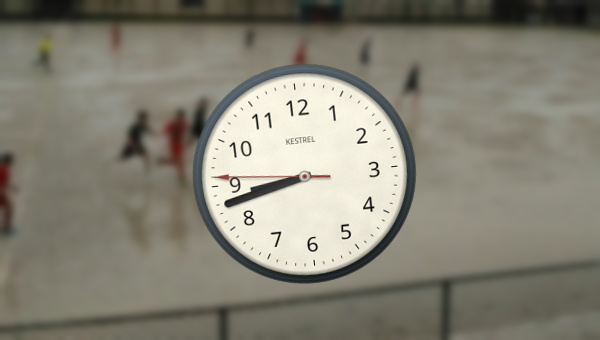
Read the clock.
8:42:46
